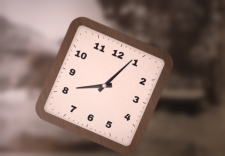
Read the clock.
8:04
